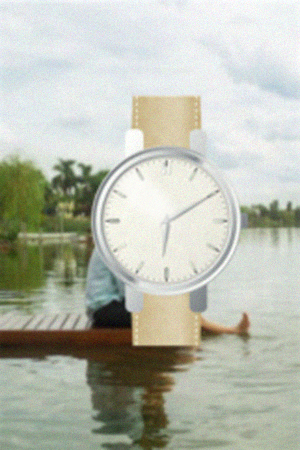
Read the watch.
6:10
